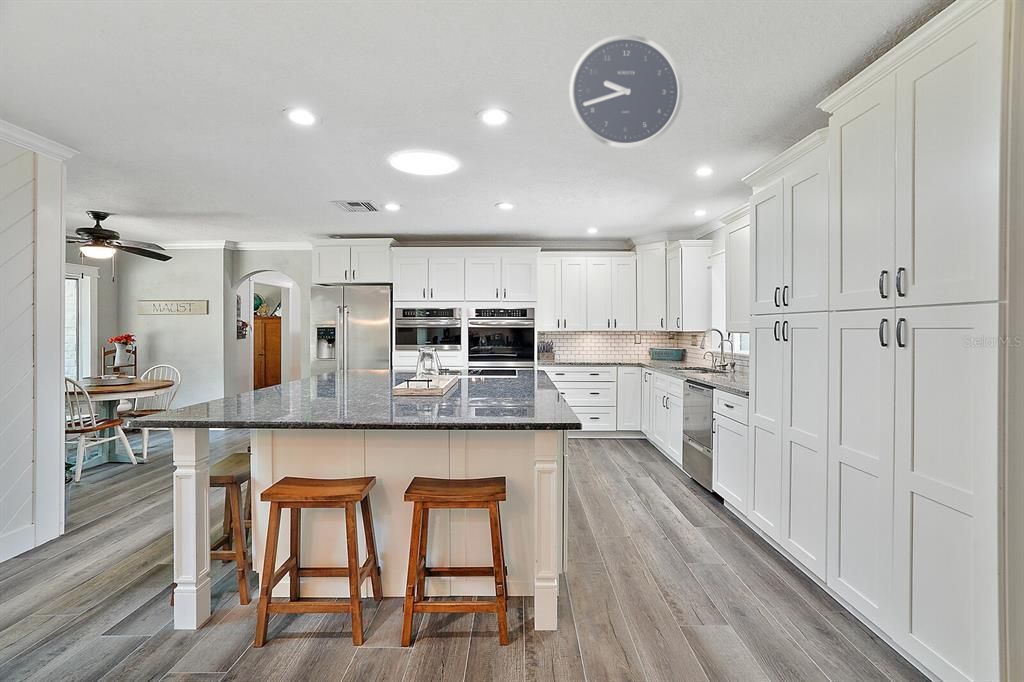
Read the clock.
9:42
